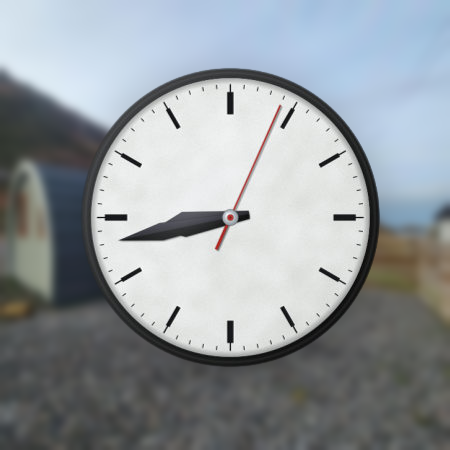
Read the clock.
8:43:04
